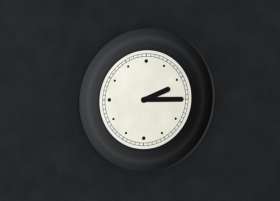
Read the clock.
2:15
